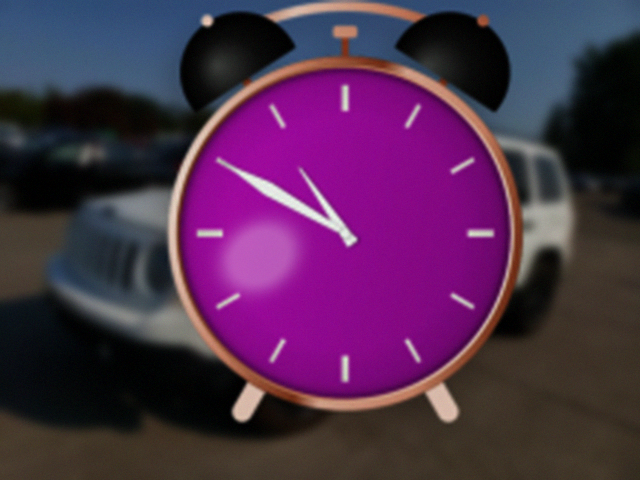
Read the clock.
10:50
